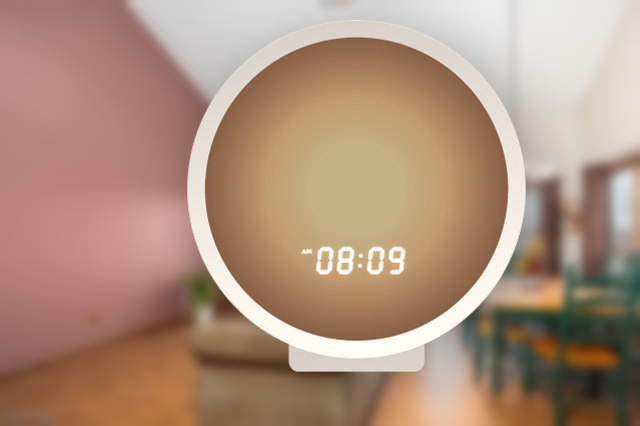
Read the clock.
8:09
